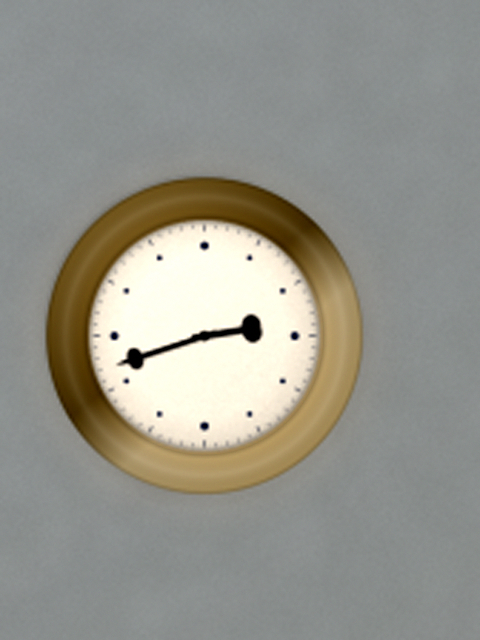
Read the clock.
2:42
